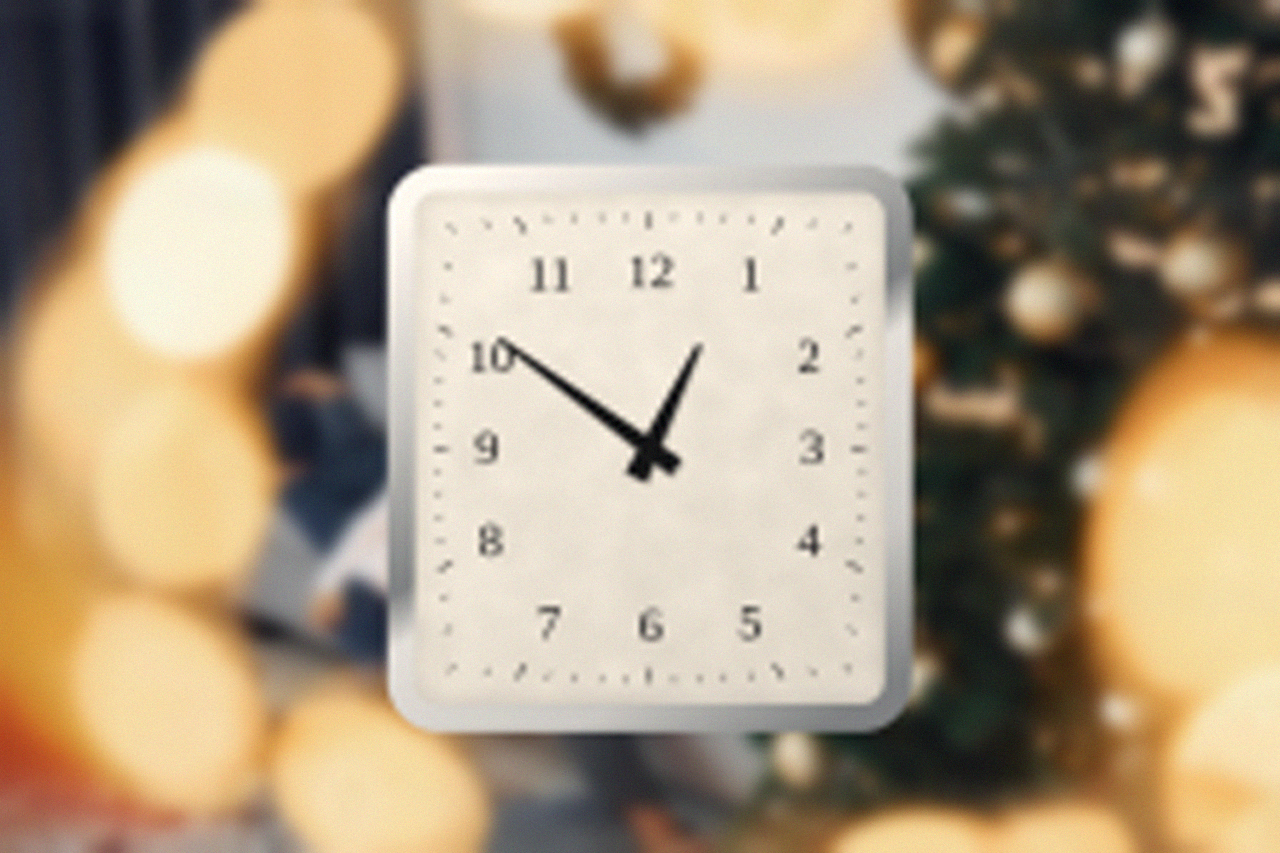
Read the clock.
12:51
